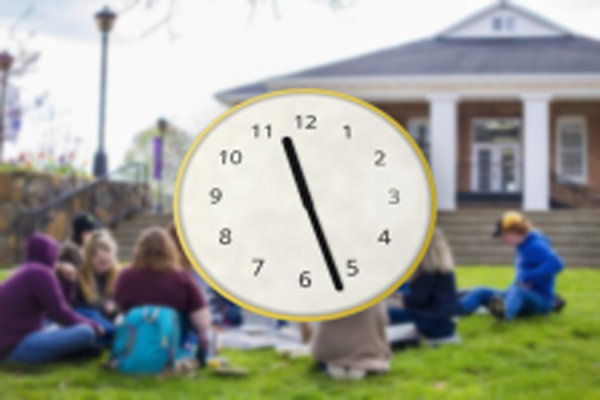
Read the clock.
11:27
